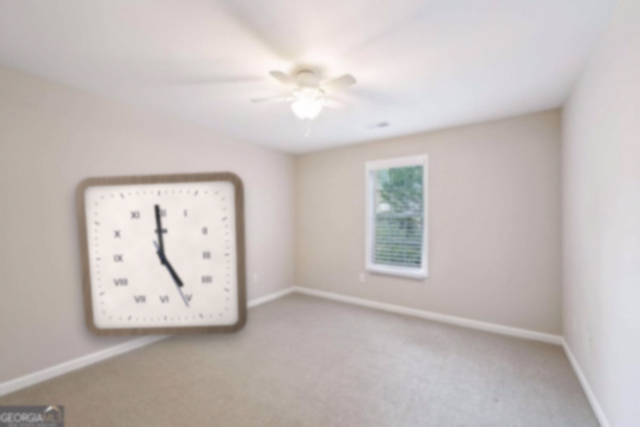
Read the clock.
4:59:26
